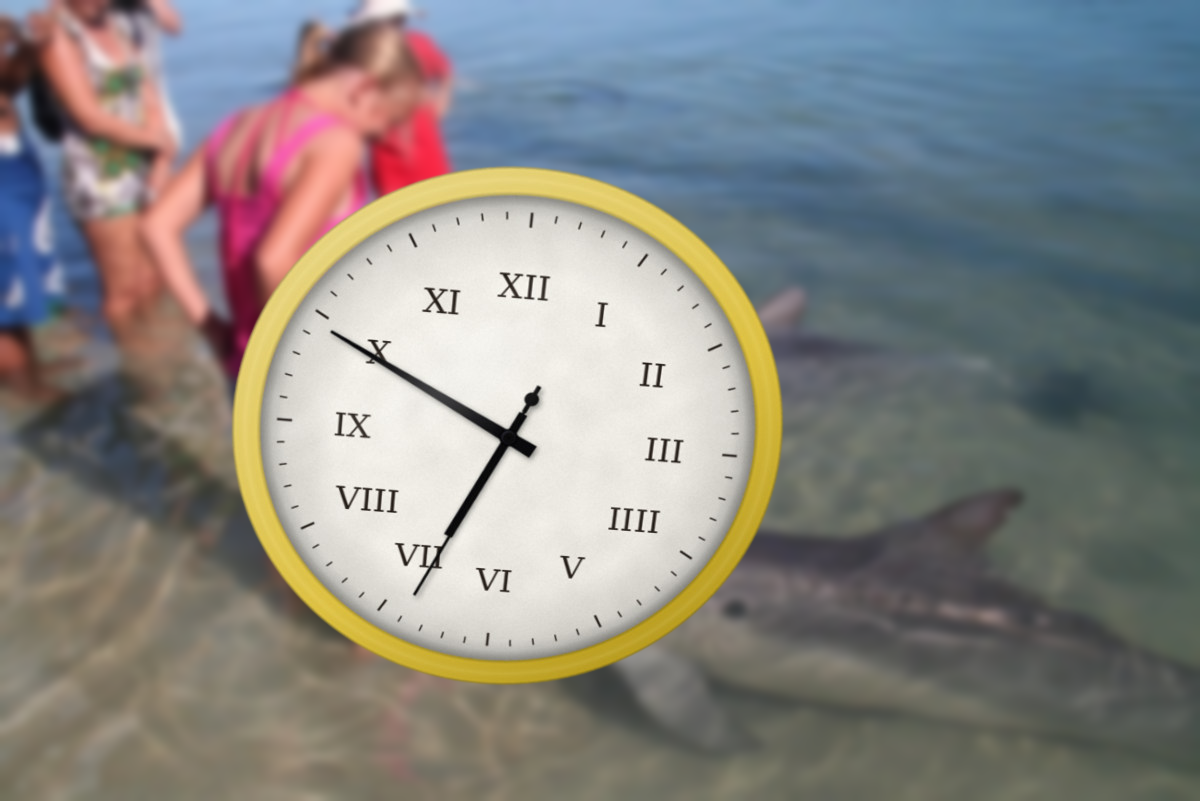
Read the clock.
6:49:34
